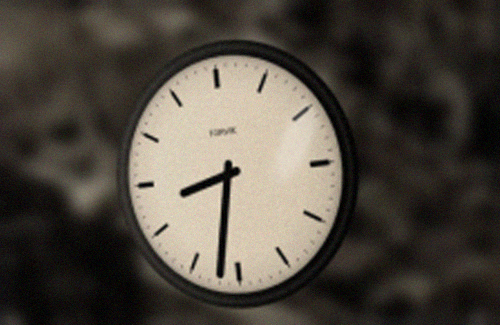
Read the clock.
8:32
